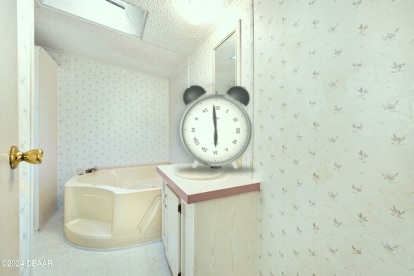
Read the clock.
5:59
